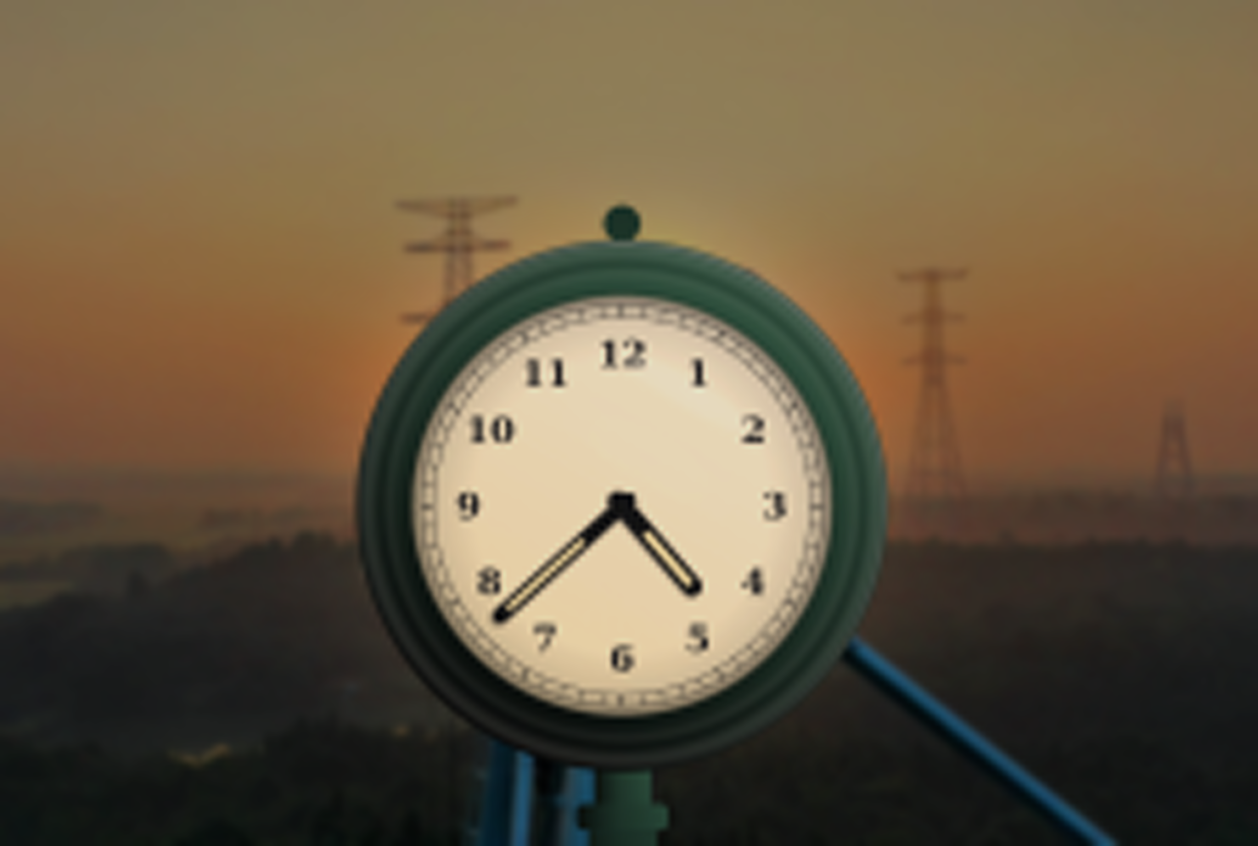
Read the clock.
4:38
